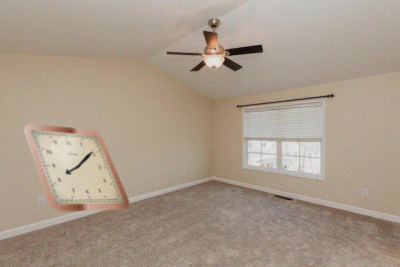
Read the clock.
8:09
